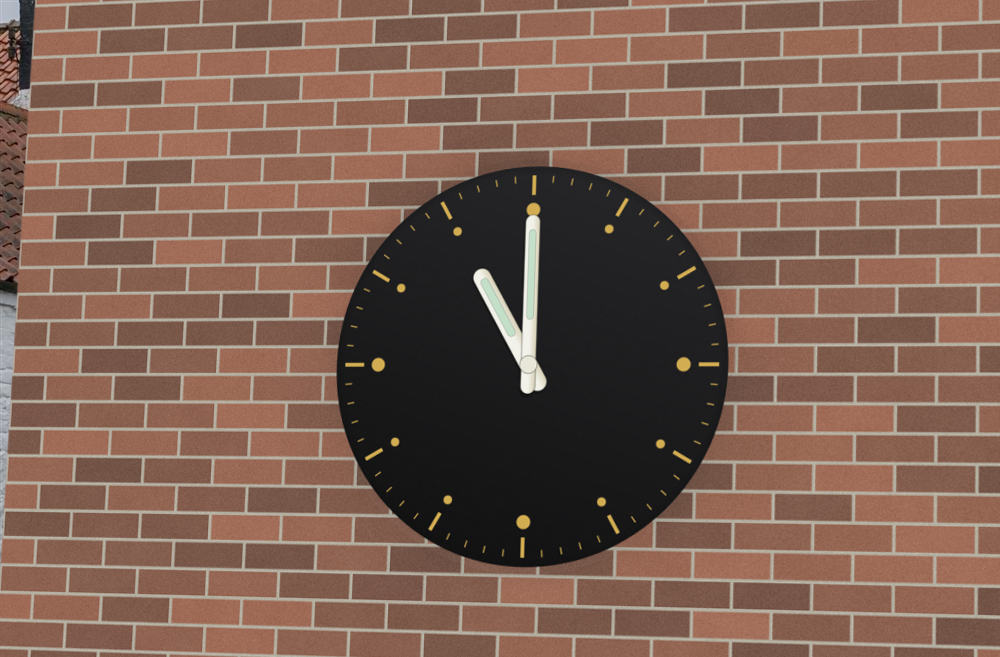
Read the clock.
11:00
